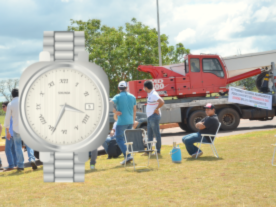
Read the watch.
3:34
